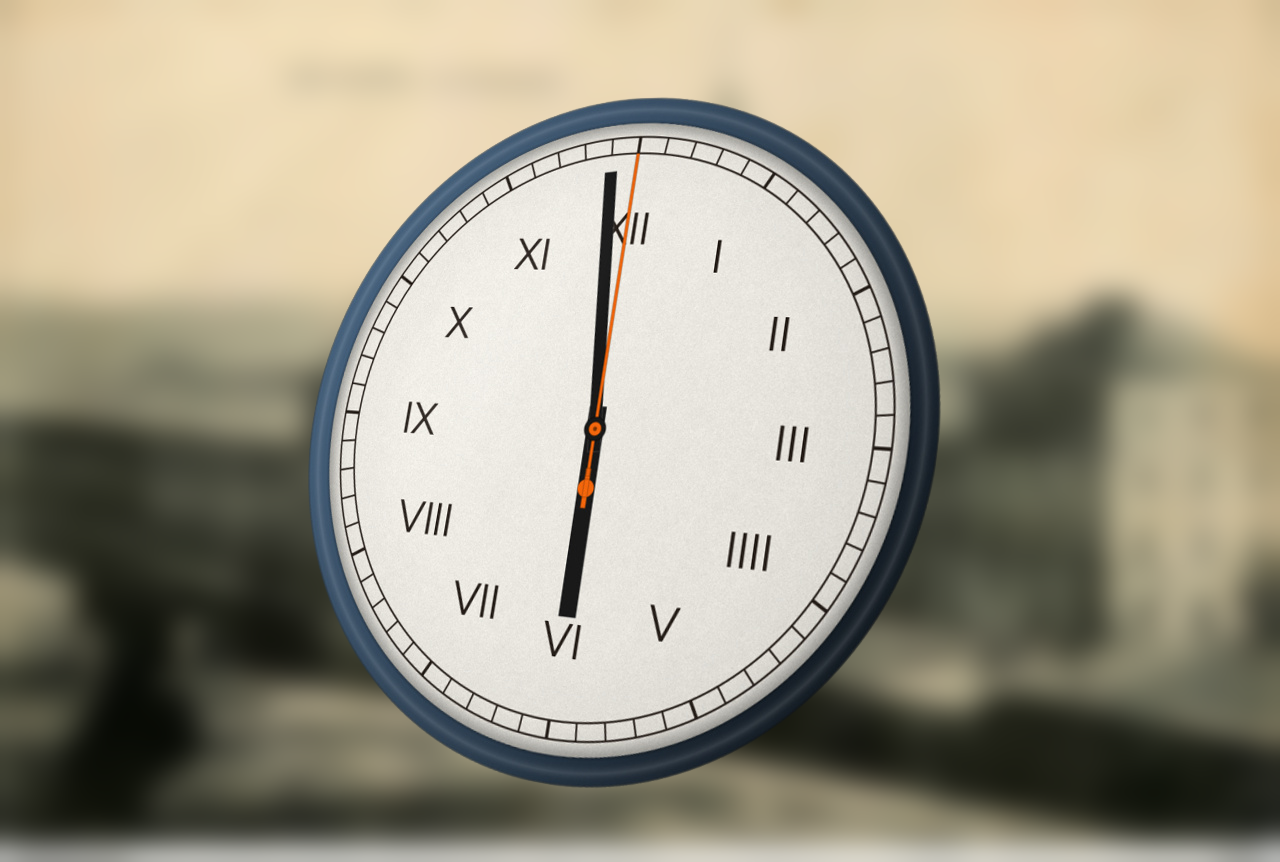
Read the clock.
5:59:00
